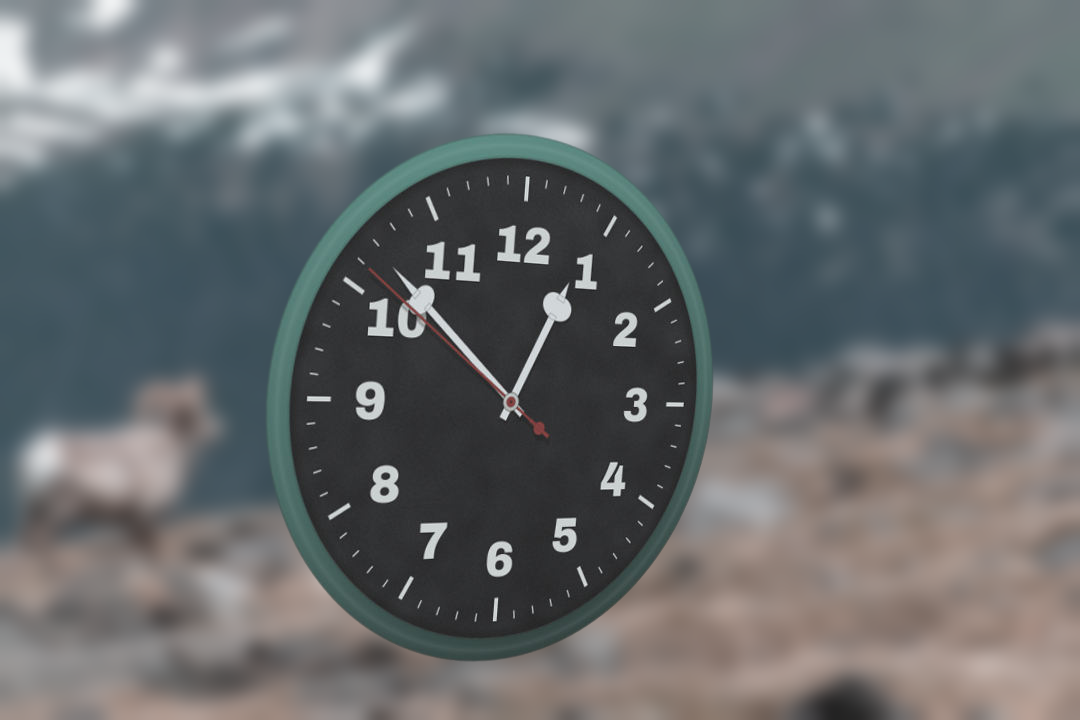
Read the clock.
12:51:51
